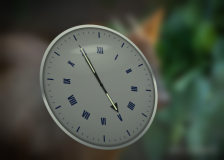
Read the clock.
4:55
